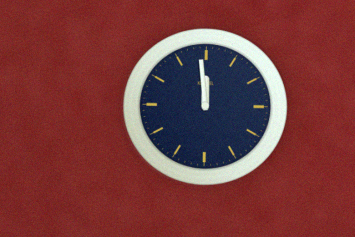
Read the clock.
11:59
